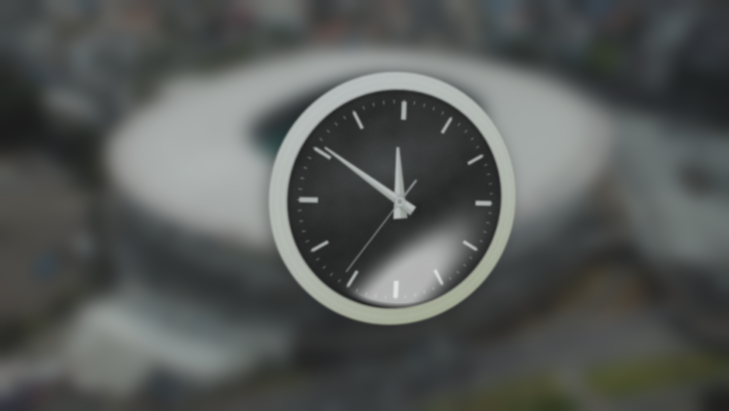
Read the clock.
11:50:36
